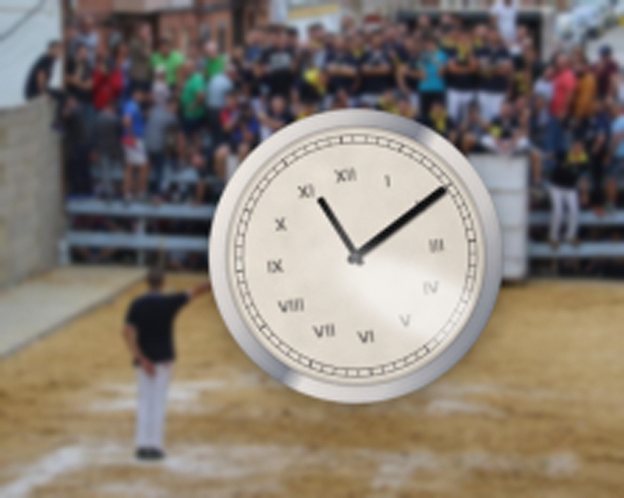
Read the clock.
11:10
